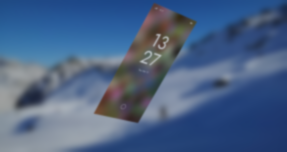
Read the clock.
13:27
